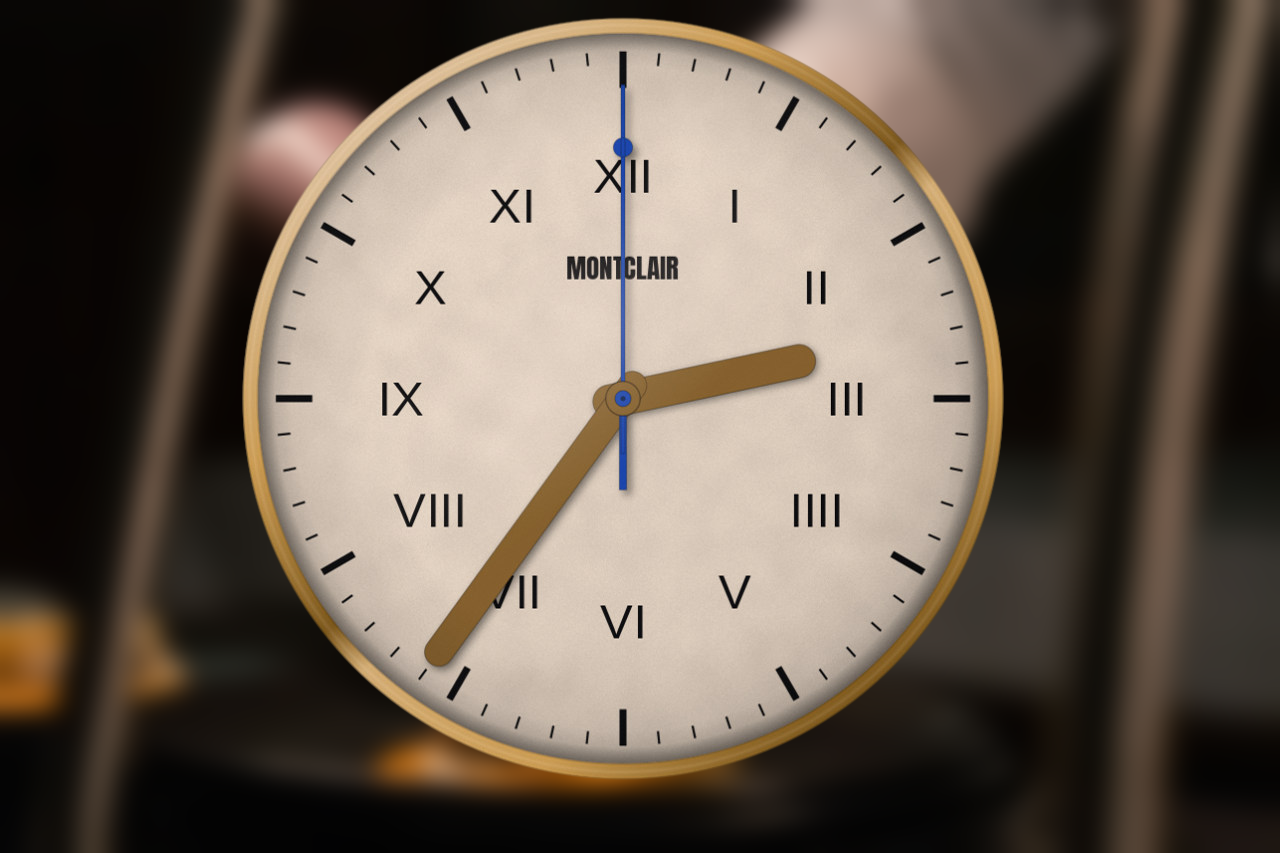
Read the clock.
2:36:00
